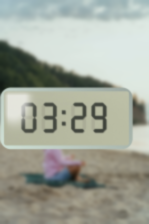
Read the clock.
3:29
